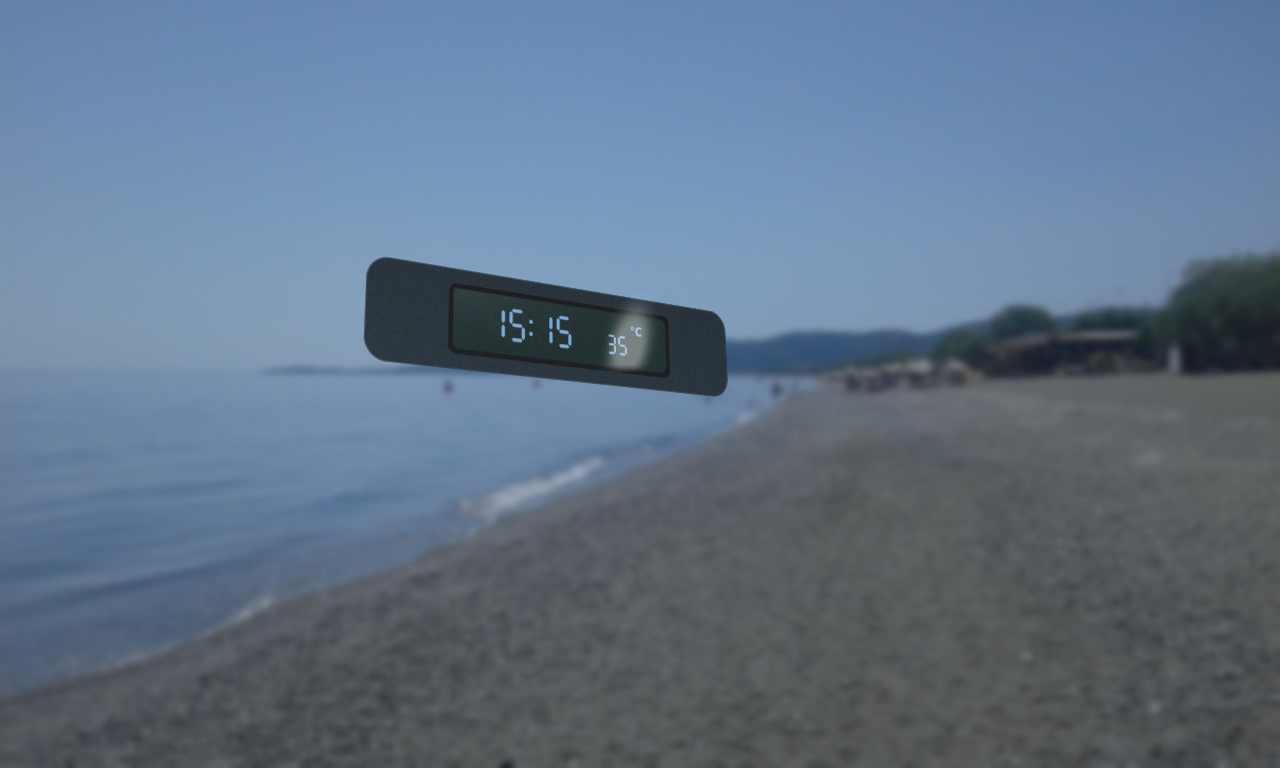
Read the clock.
15:15
